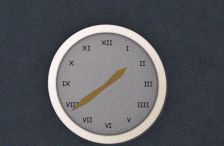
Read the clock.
1:39
